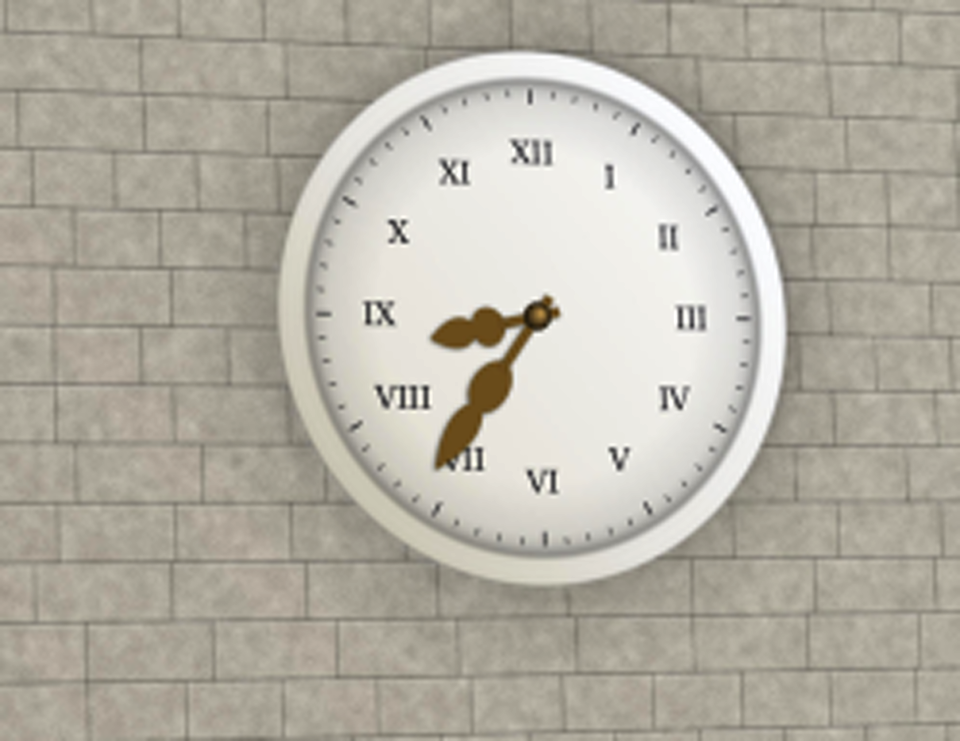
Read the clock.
8:36
